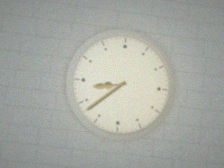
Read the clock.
8:38
